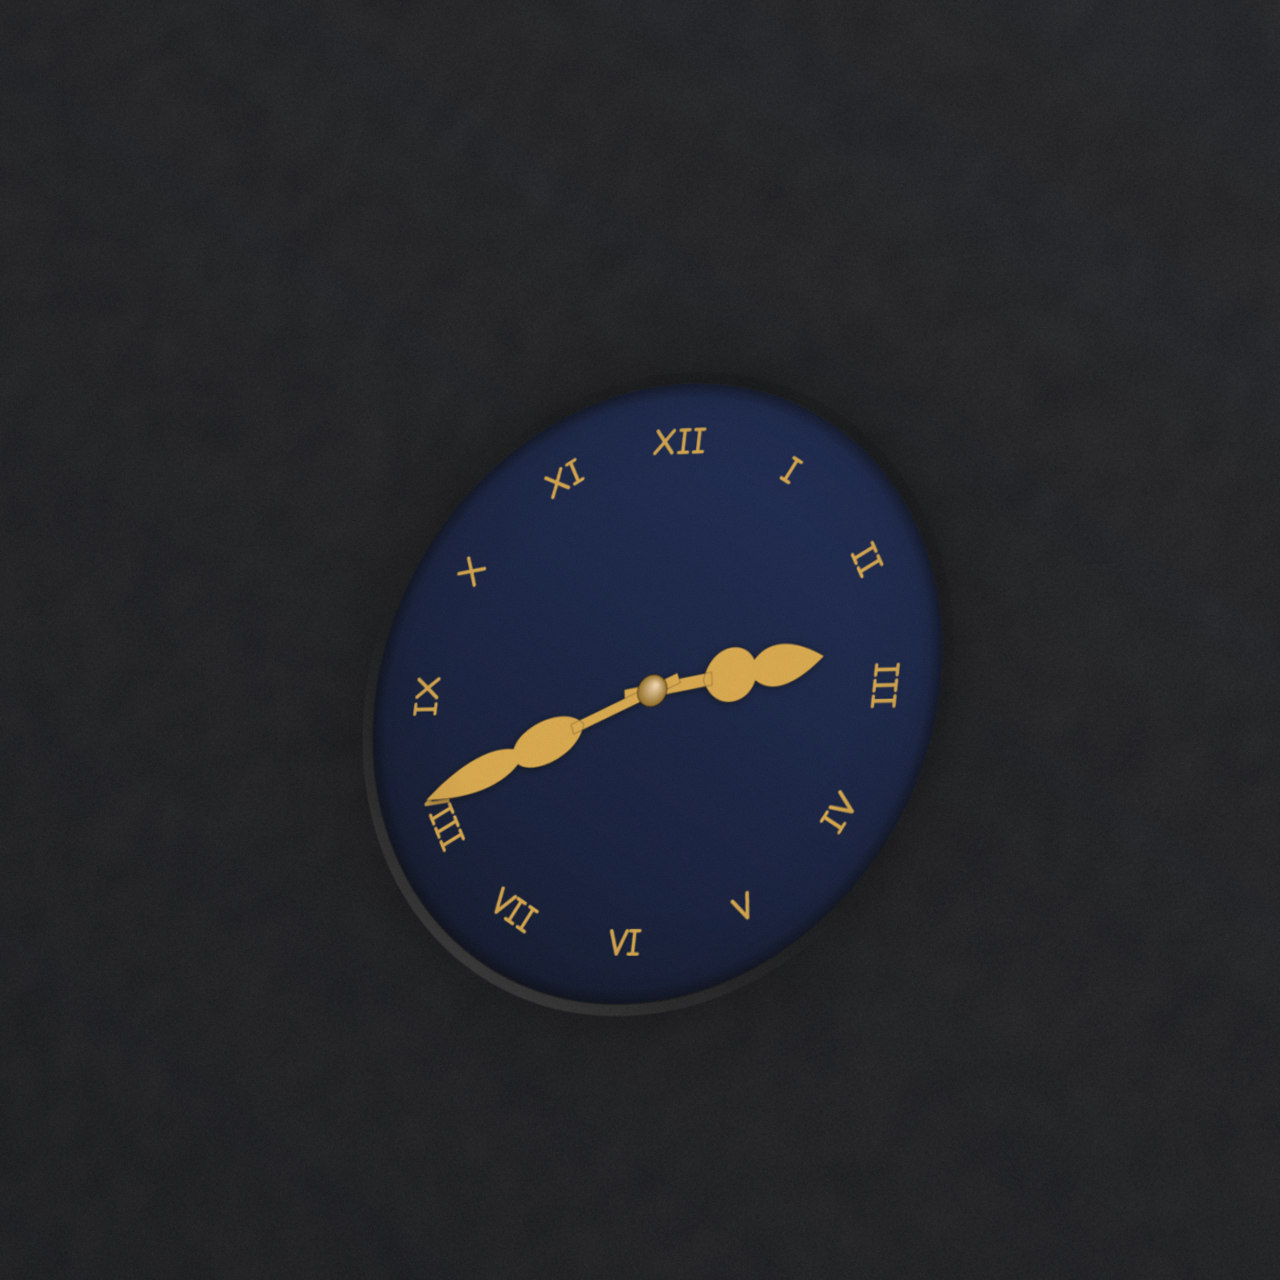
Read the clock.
2:41
